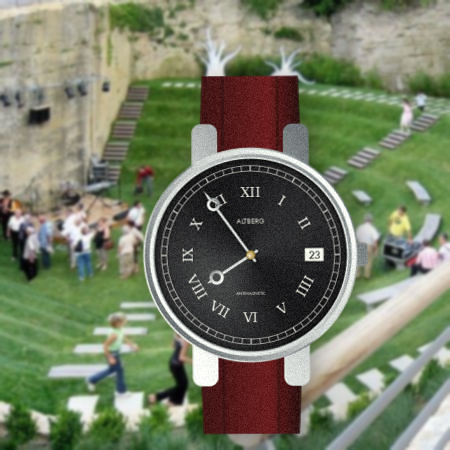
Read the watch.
7:54
